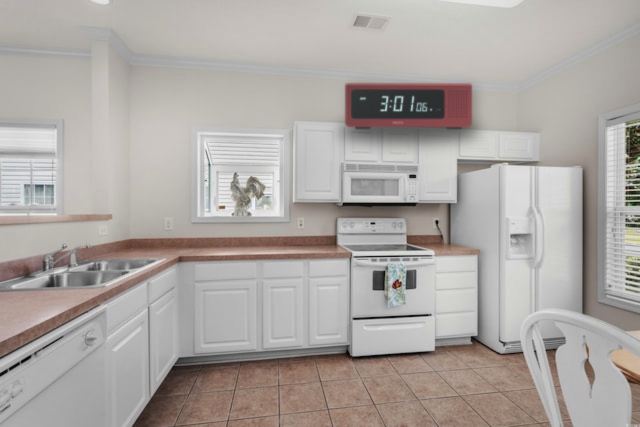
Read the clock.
3:01
